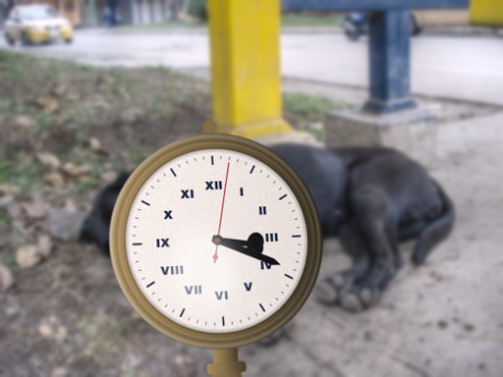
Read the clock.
3:19:02
